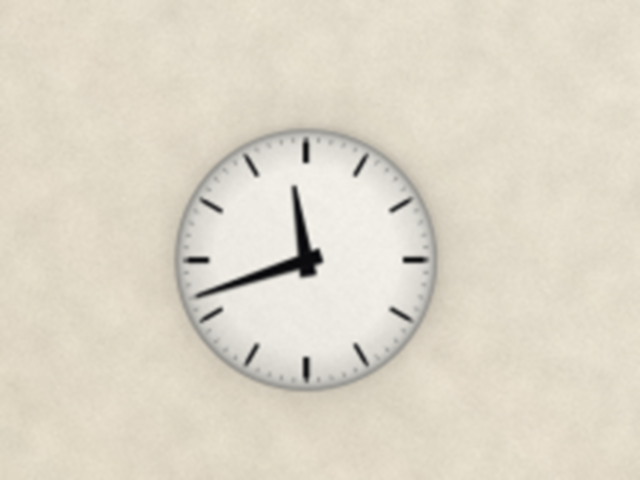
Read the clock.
11:42
